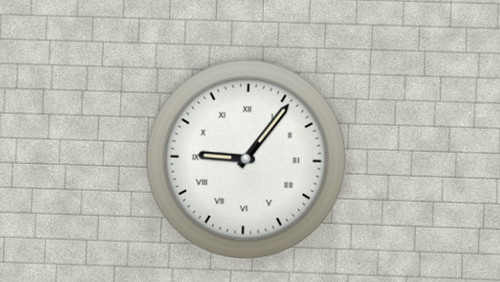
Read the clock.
9:06
